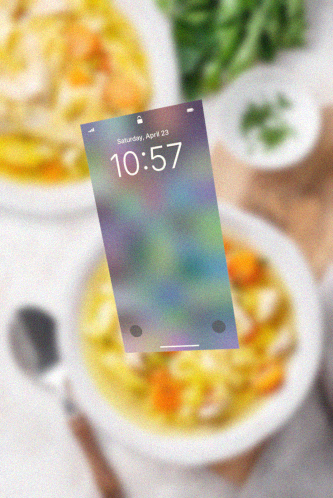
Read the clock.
10:57
